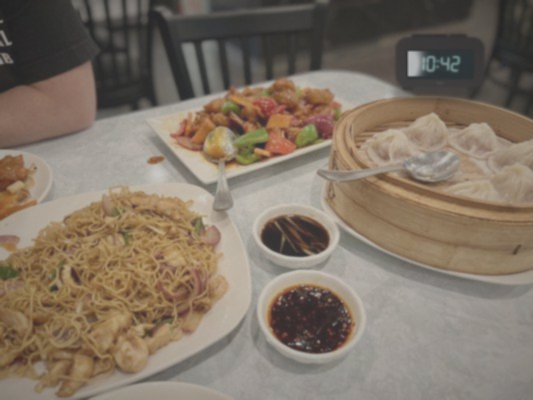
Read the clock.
10:42
